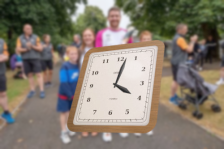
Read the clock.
4:02
